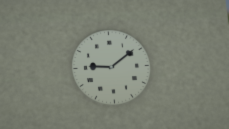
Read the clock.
9:09
